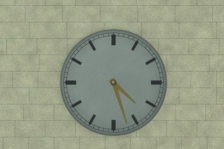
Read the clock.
4:27
